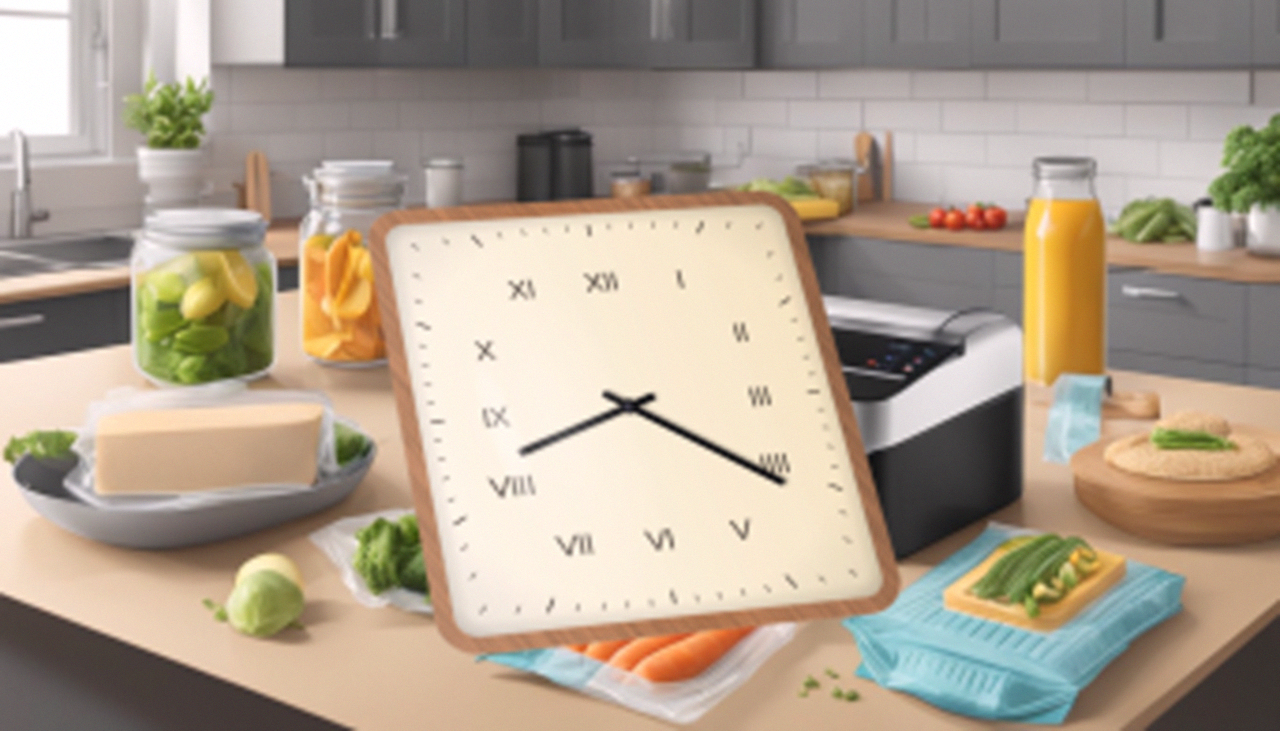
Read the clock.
8:21
